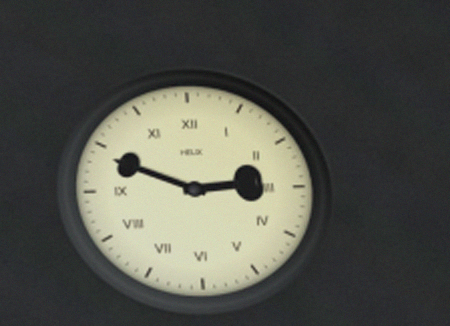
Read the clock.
2:49
